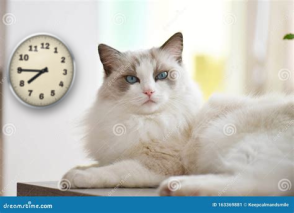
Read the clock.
7:45
